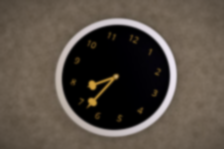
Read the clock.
7:33
